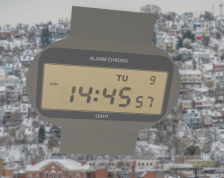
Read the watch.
14:45:57
